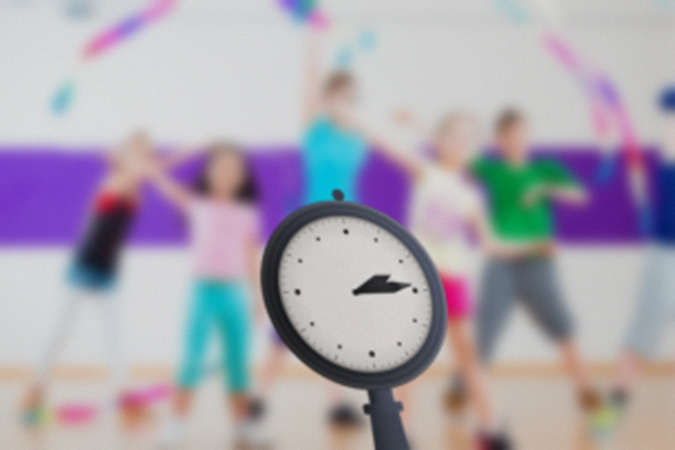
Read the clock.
2:14
